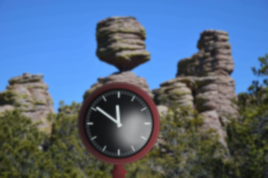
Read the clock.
11:51
